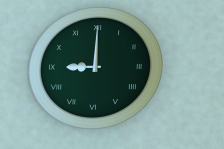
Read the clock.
9:00
